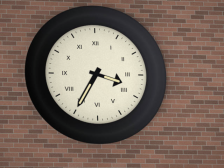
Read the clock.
3:35
